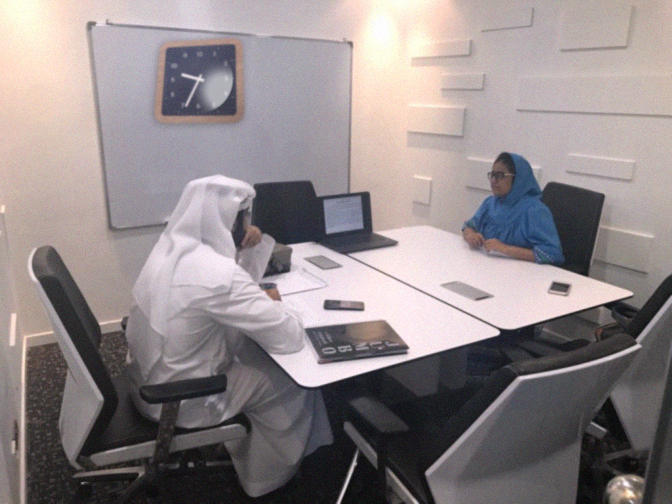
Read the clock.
9:34
